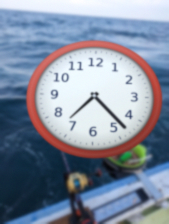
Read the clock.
7:23
